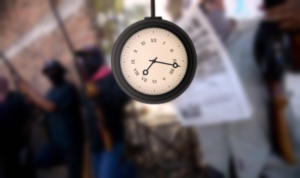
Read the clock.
7:17
